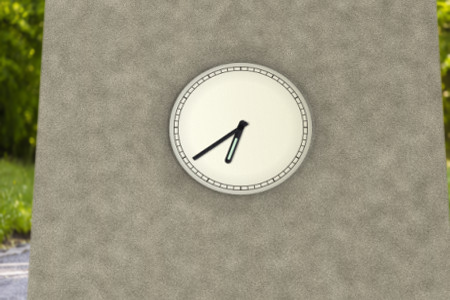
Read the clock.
6:39
